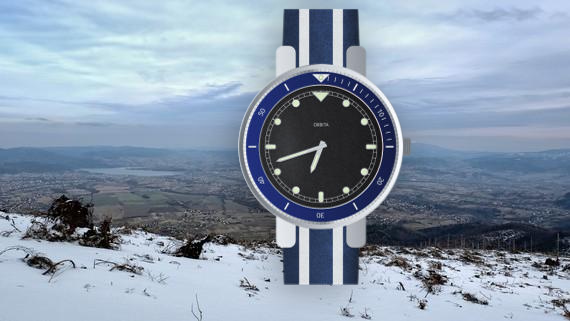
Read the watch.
6:42
